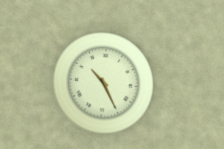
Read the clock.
10:25
